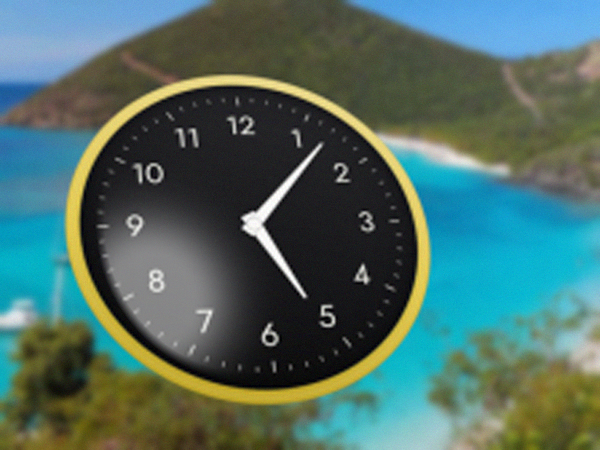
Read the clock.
5:07
